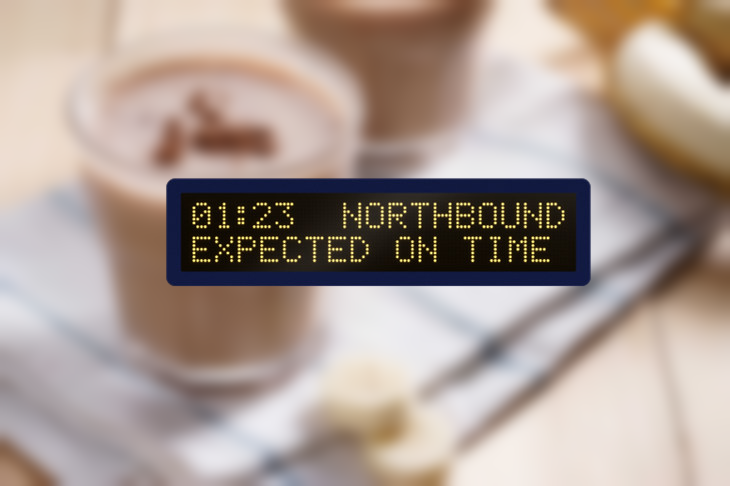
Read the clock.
1:23
